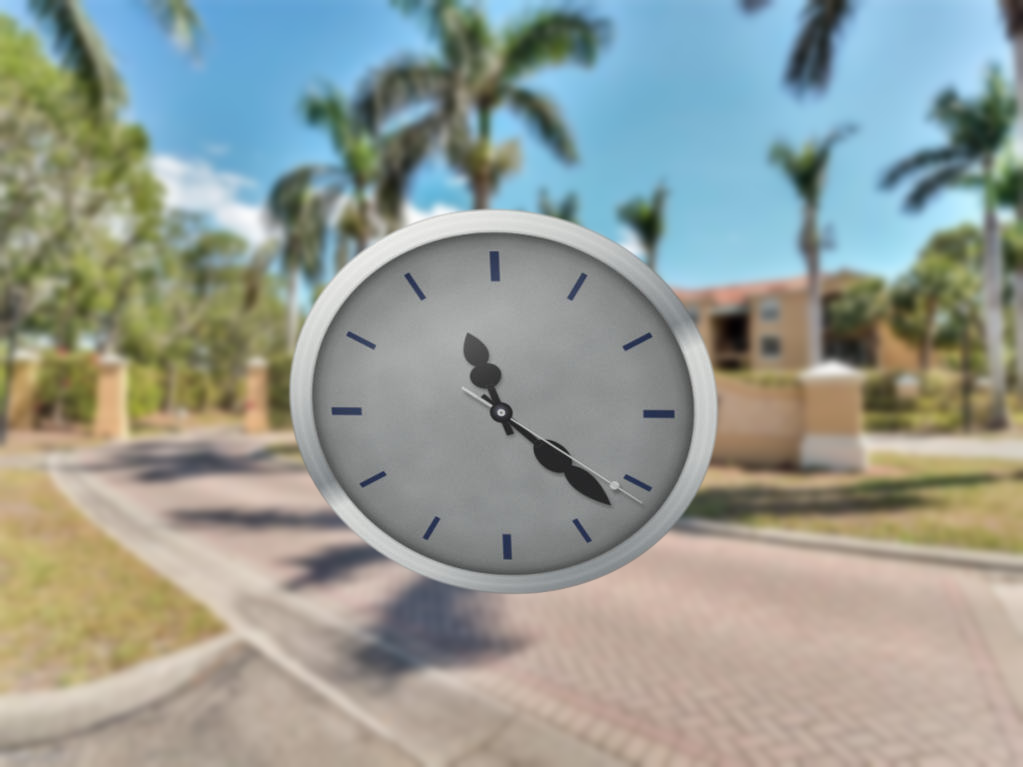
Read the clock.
11:22:21
